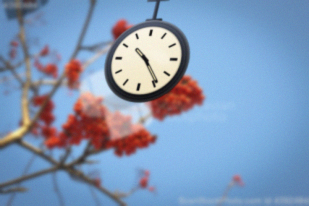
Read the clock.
10:24
